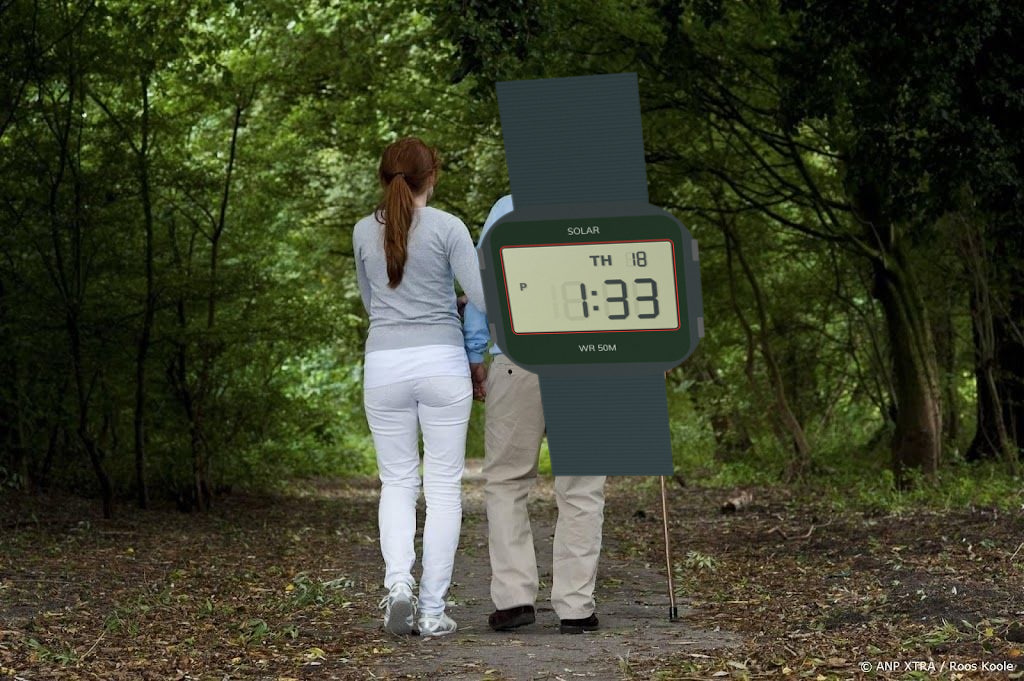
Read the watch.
1:33
